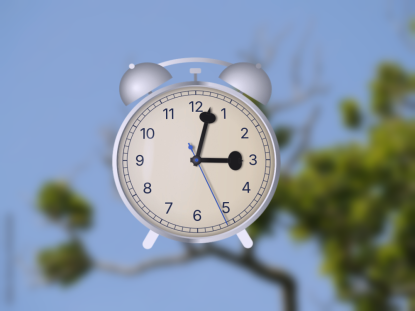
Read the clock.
3:02:26
